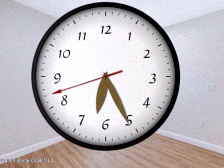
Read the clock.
6:25:42
